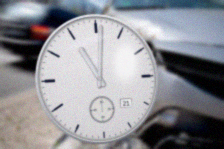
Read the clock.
11:01
